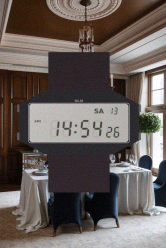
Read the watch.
14:54:26
